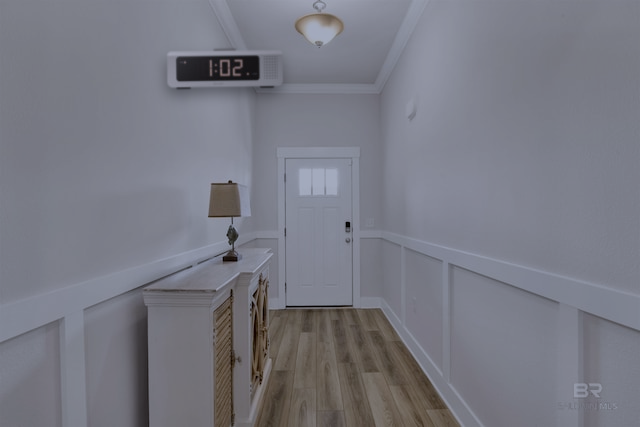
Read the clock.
1:02
